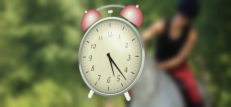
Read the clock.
5:23
